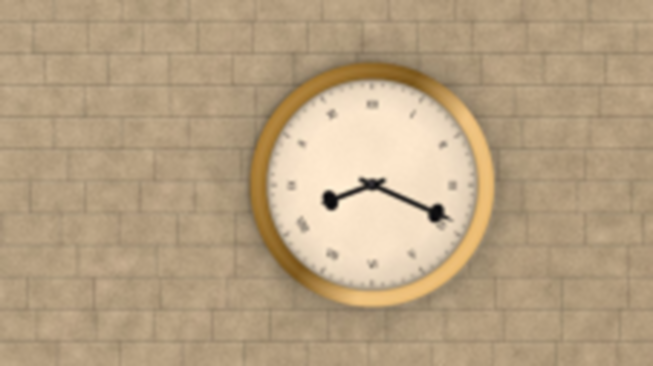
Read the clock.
8:19
